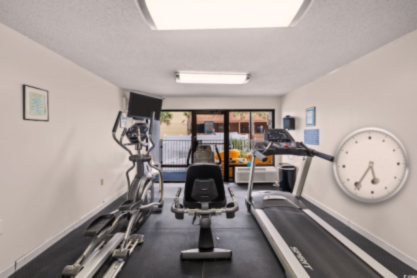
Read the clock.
5:36
